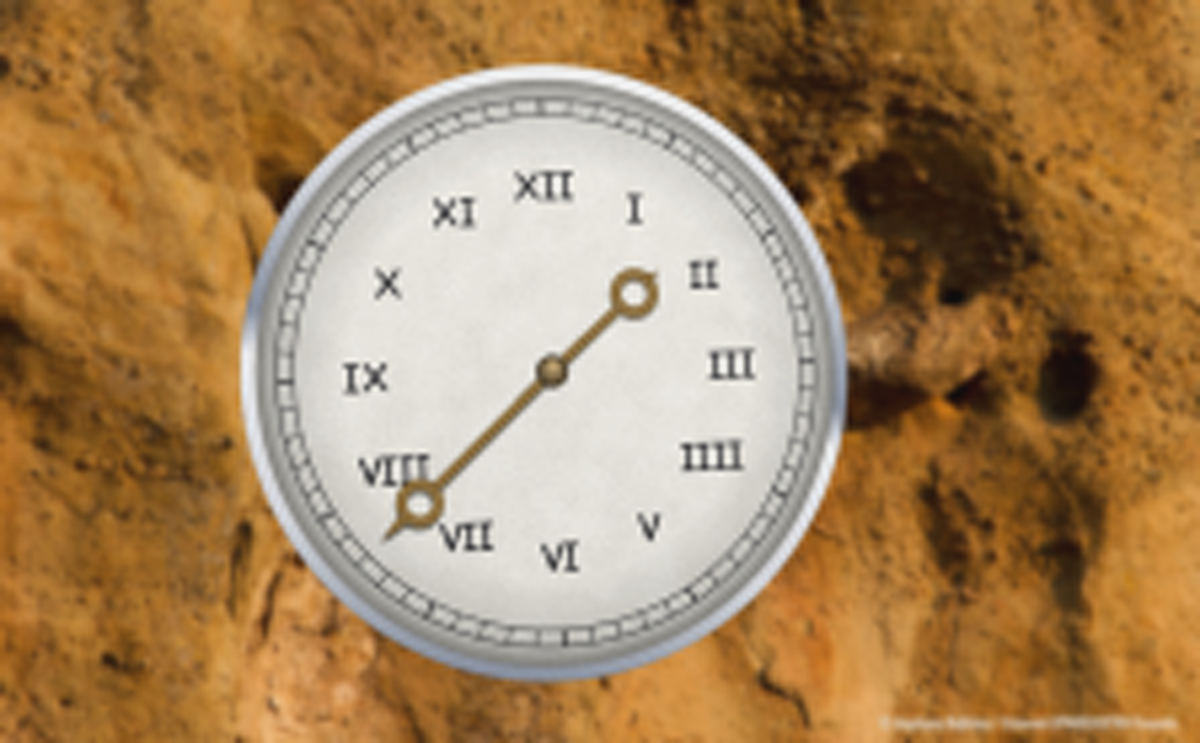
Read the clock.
1:38
